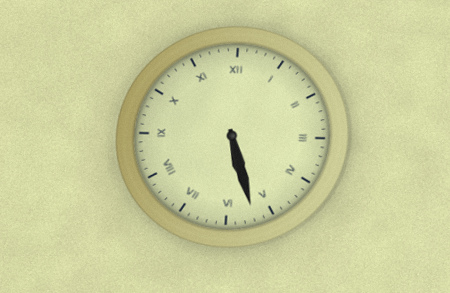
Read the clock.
5:27
